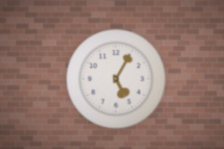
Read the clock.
5:05
